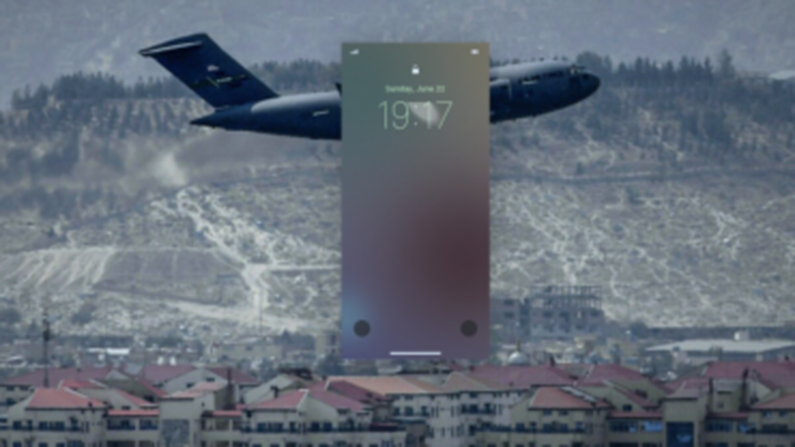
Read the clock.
19:17
